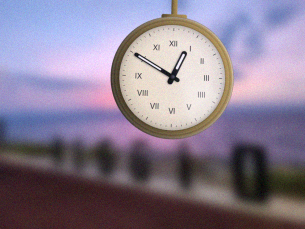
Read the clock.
12:50
